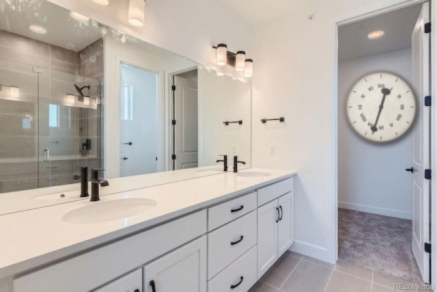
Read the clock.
12:33
